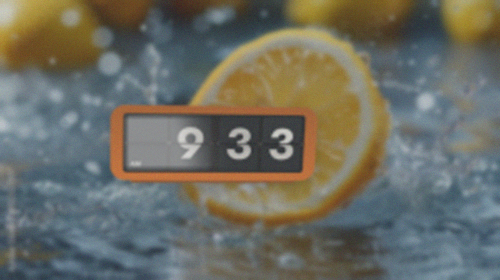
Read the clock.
9:33
